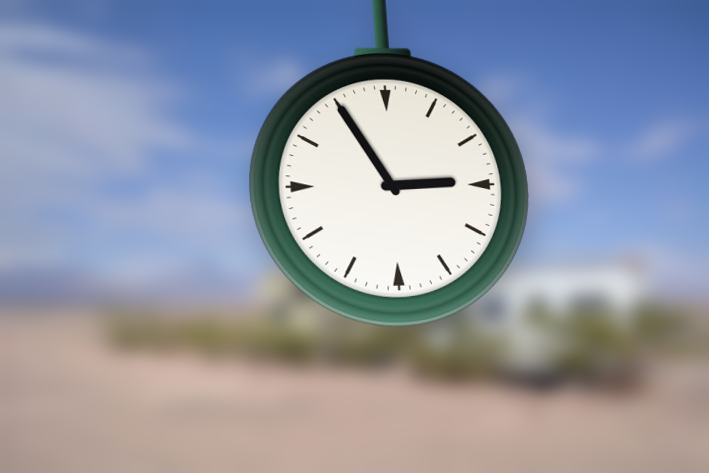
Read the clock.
2:55
